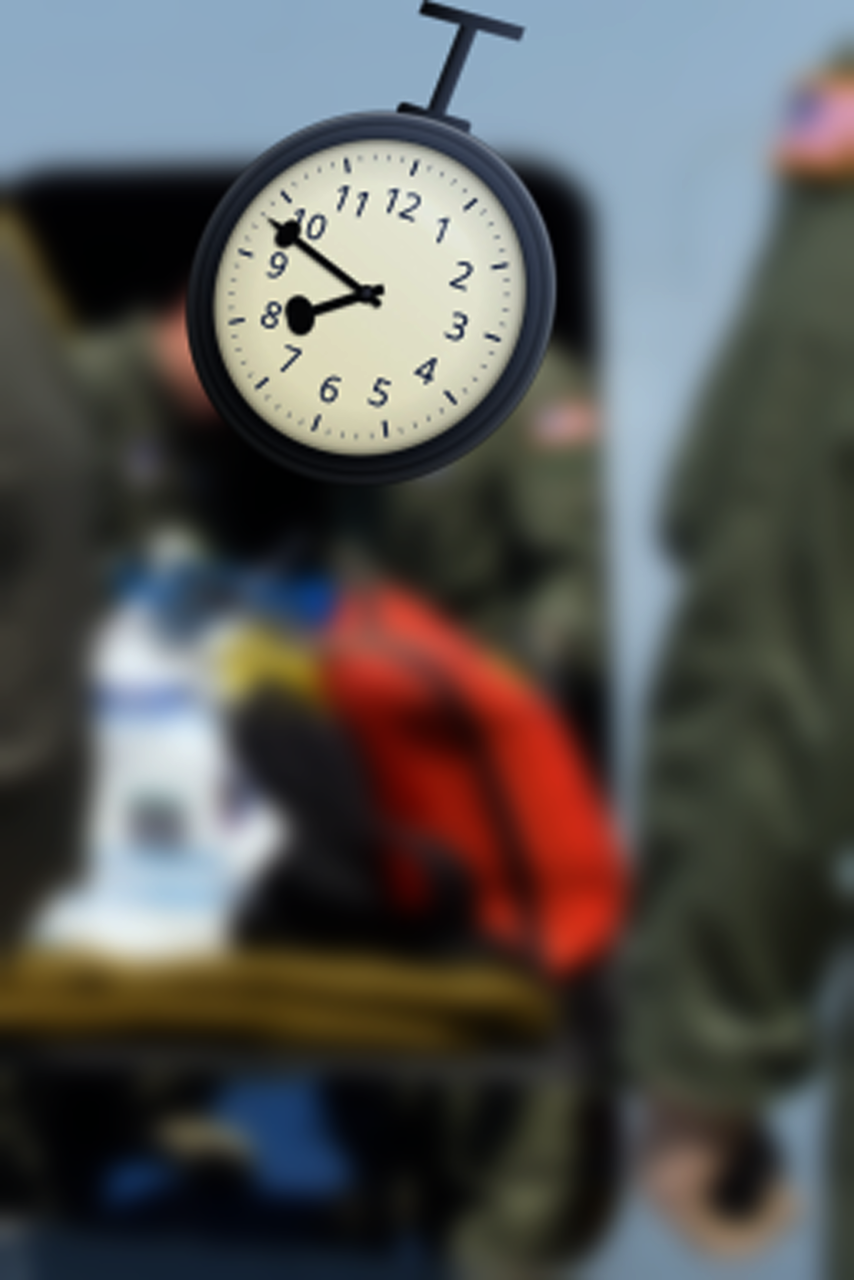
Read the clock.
7:48
